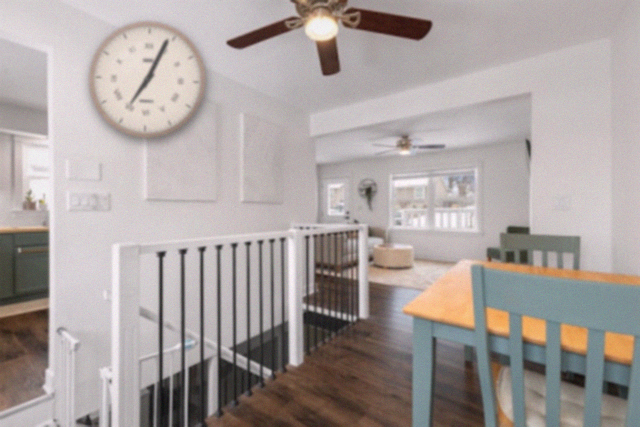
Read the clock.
7:04
